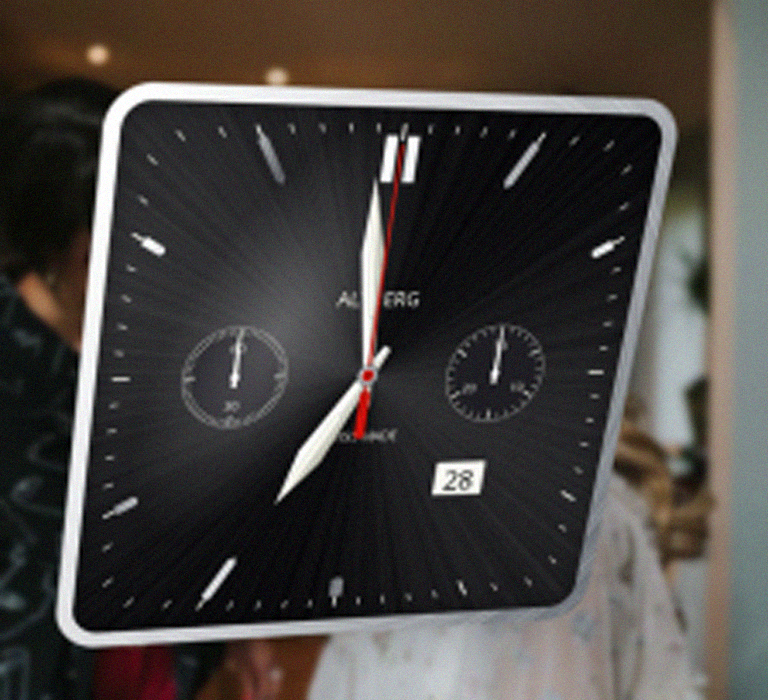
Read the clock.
6:59
